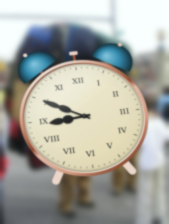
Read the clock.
8:50
